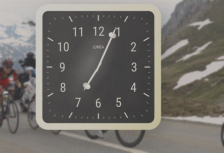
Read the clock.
7:04
